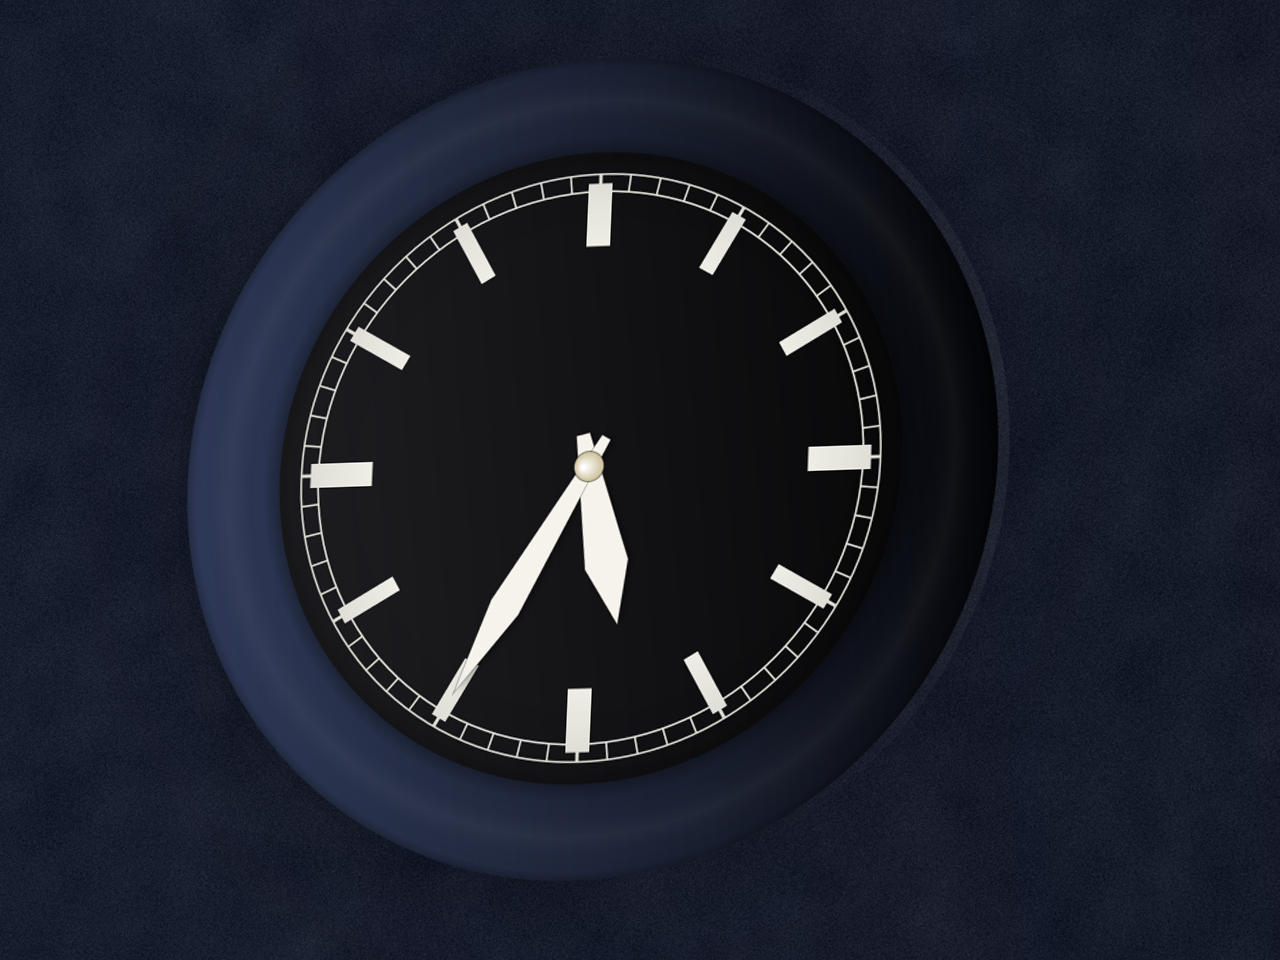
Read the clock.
5:35
